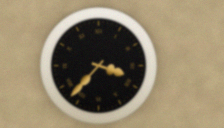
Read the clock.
3:37
